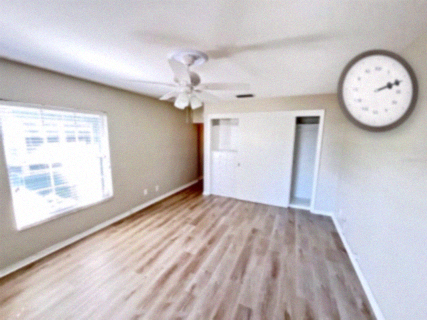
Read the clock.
2:11
